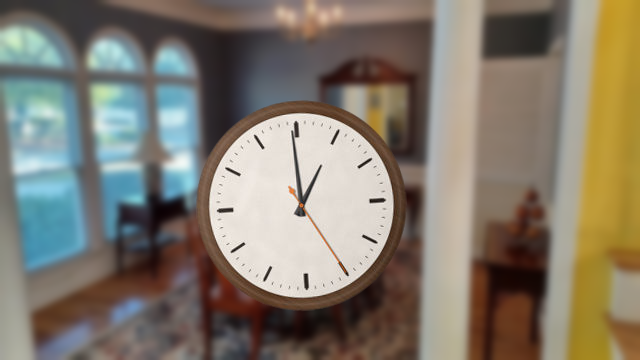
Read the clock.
12:59:25
